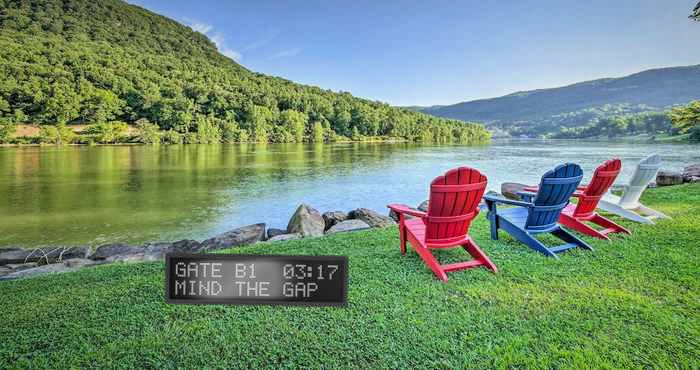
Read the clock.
3:17
